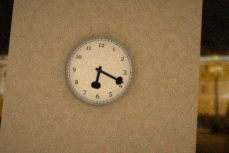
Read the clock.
6:19
